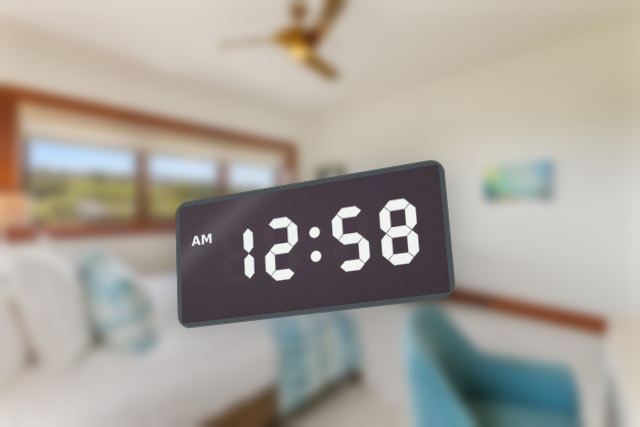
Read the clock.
12:58
